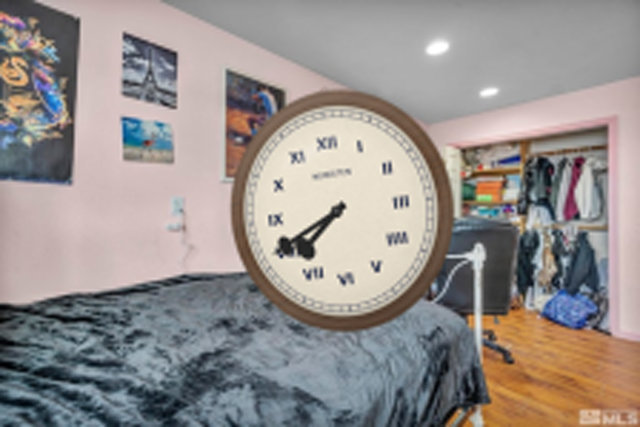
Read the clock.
7:41
